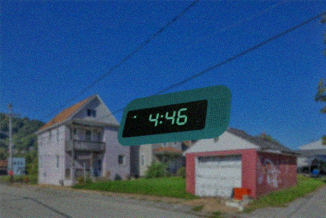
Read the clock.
4:46
